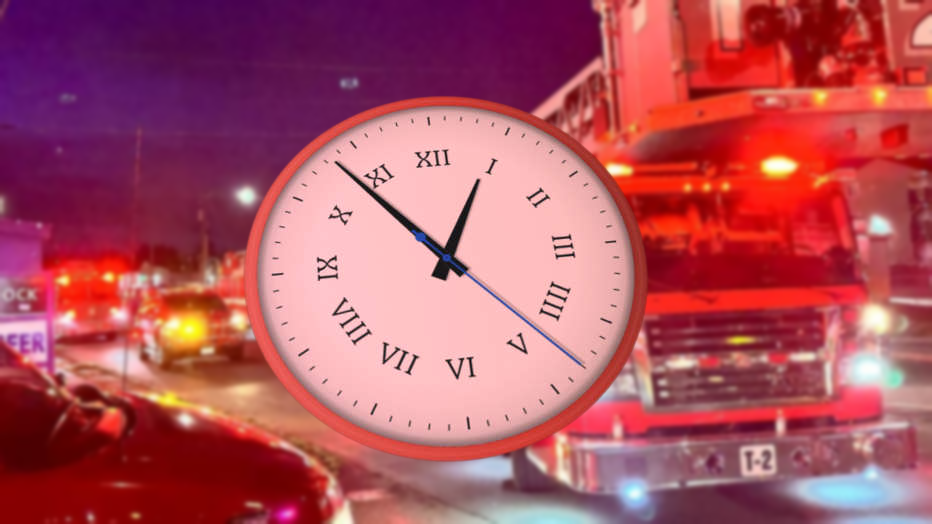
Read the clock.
12:53:23
